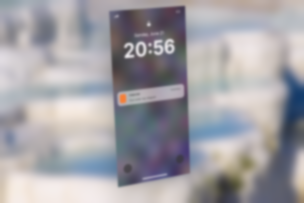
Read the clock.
20:56
